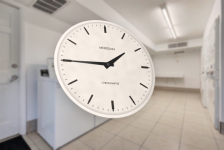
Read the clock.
1:45
